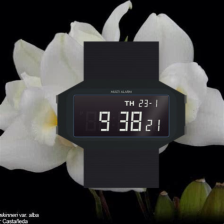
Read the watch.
9:38:21
